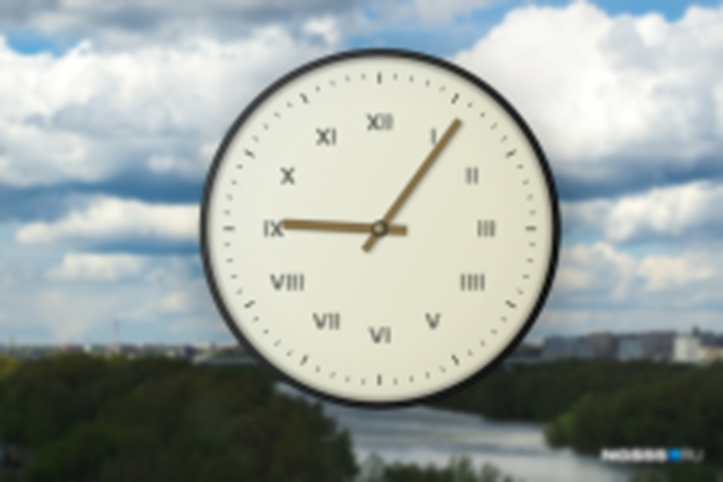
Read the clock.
9:06
